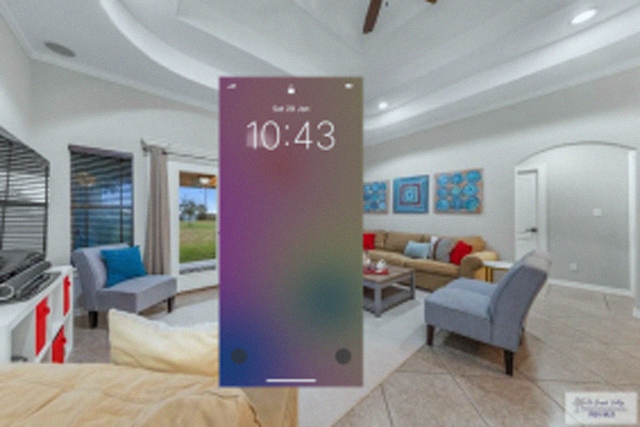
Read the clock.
10:43
